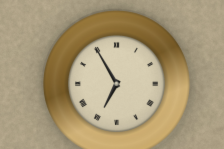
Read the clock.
6:55
